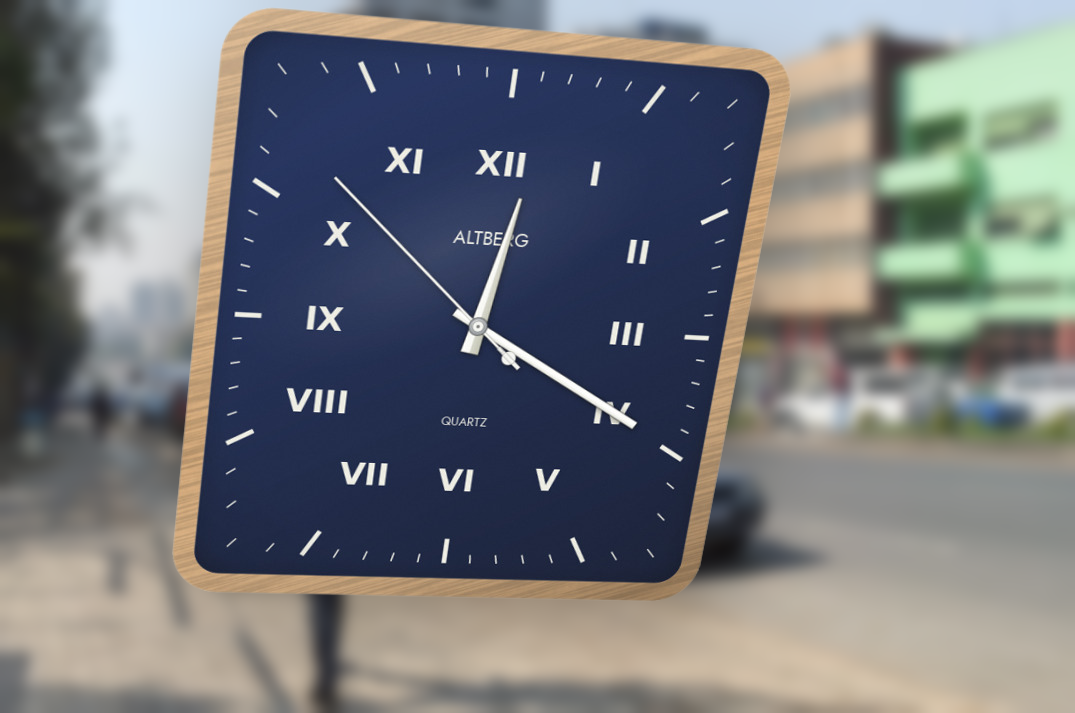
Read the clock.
12:19:52
